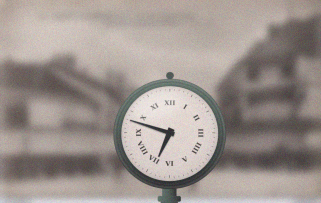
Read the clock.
6:48
